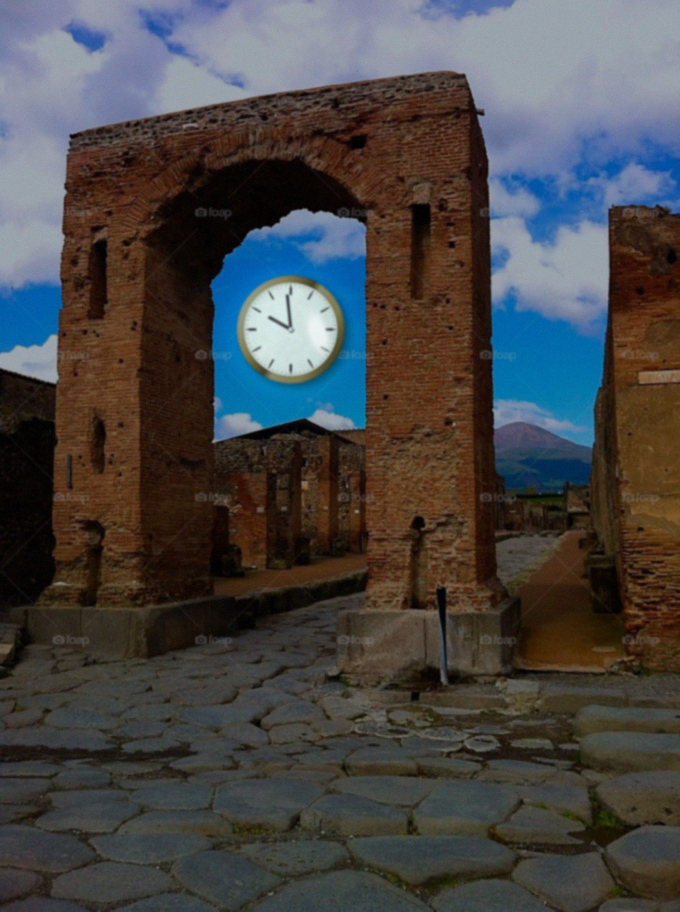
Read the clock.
9:59
